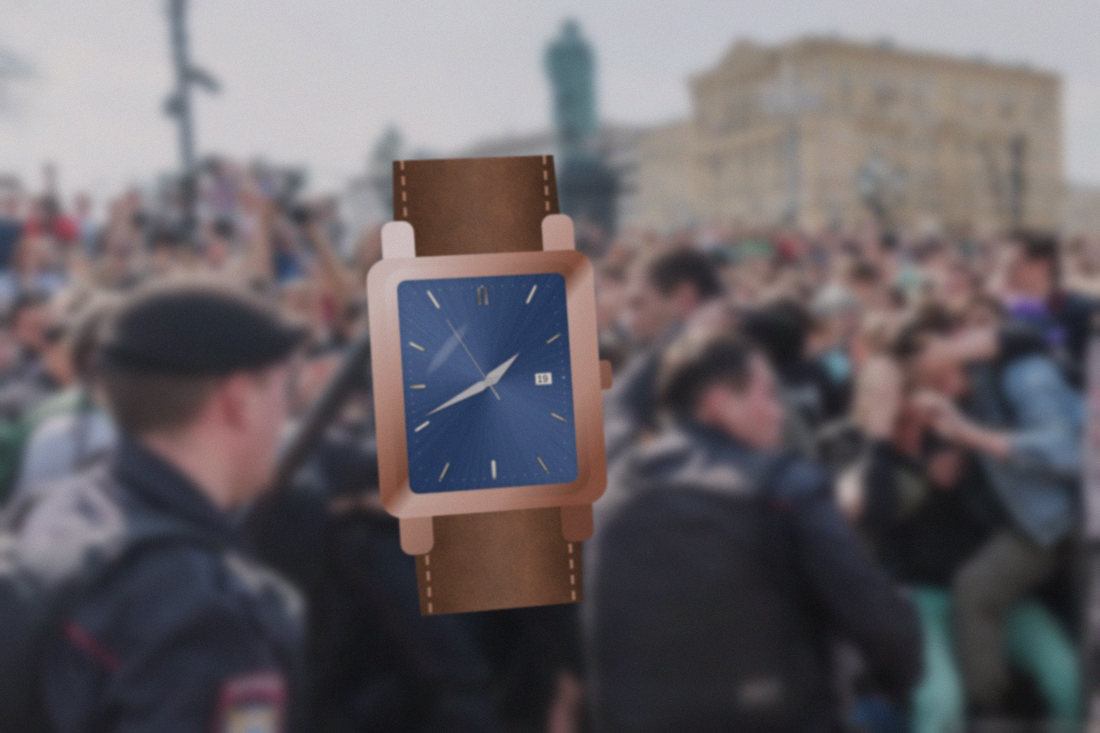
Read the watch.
1:40:55
